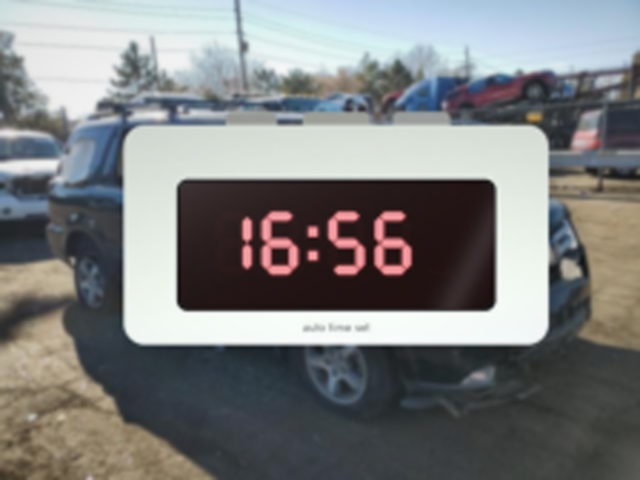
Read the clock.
16:56
